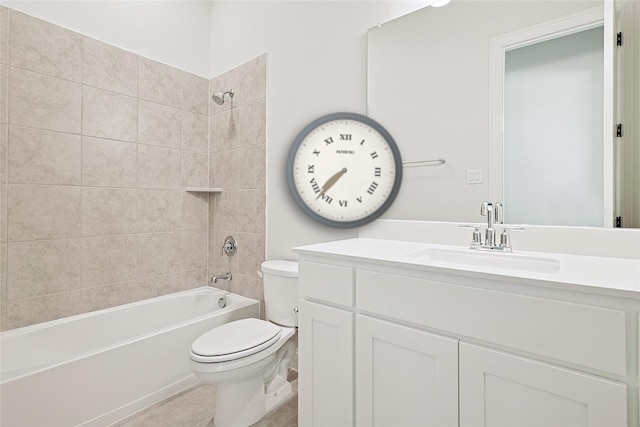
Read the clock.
7:37
